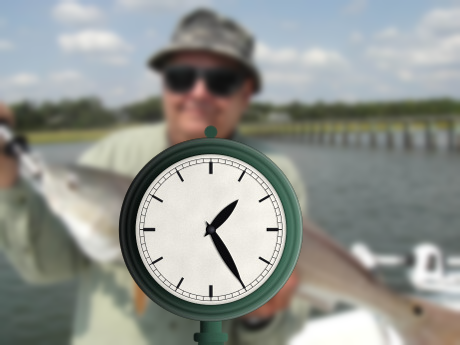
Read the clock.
1:25
